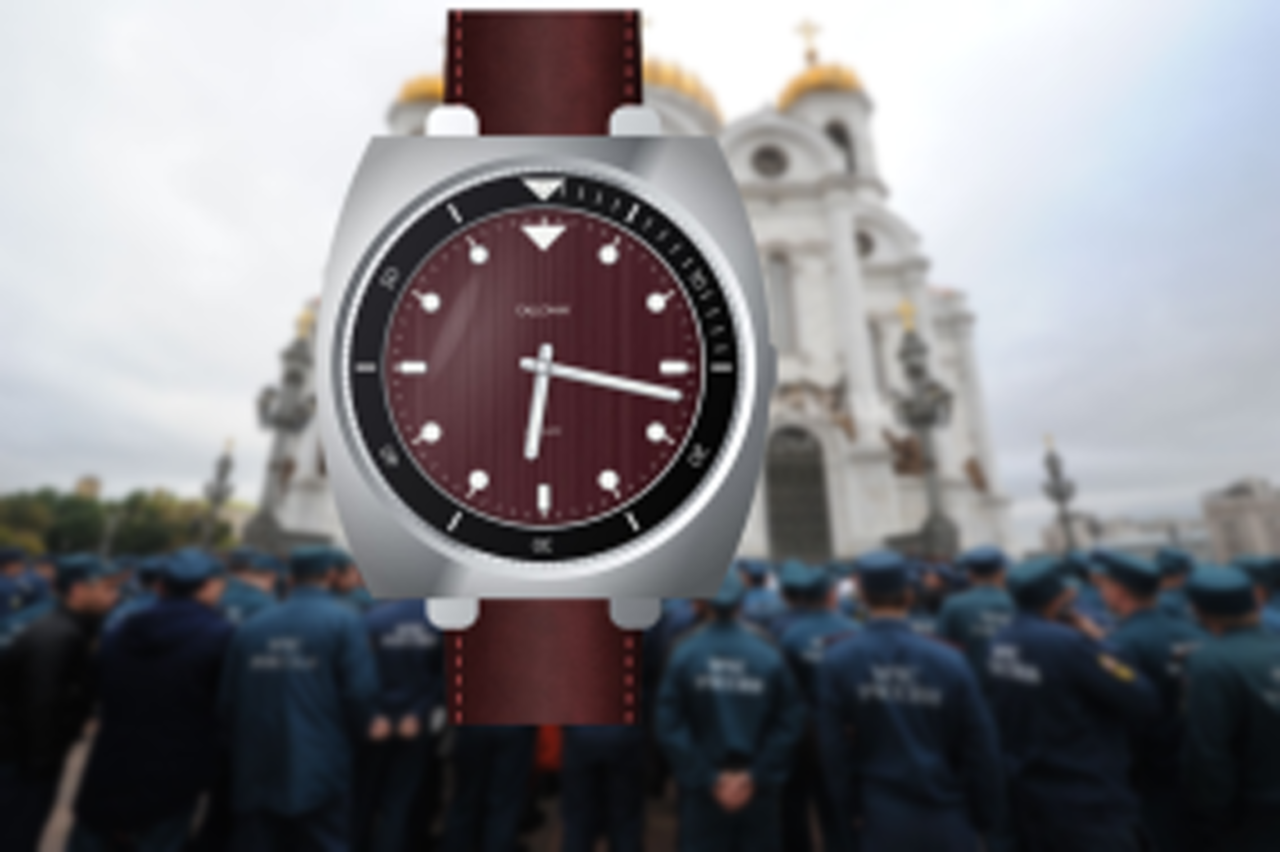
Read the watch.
6:17
